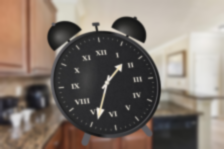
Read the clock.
1:34
